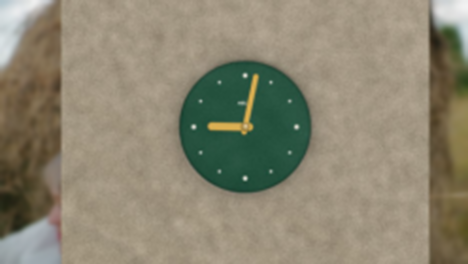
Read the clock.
9:02
